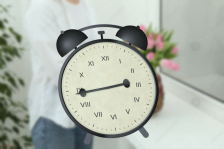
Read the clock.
2:44
